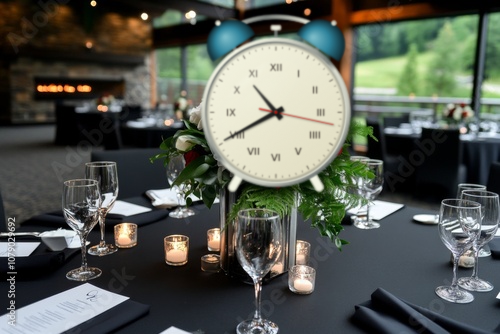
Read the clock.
10:40:17
